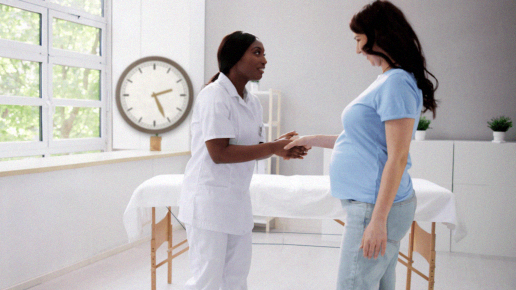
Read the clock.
2:26
